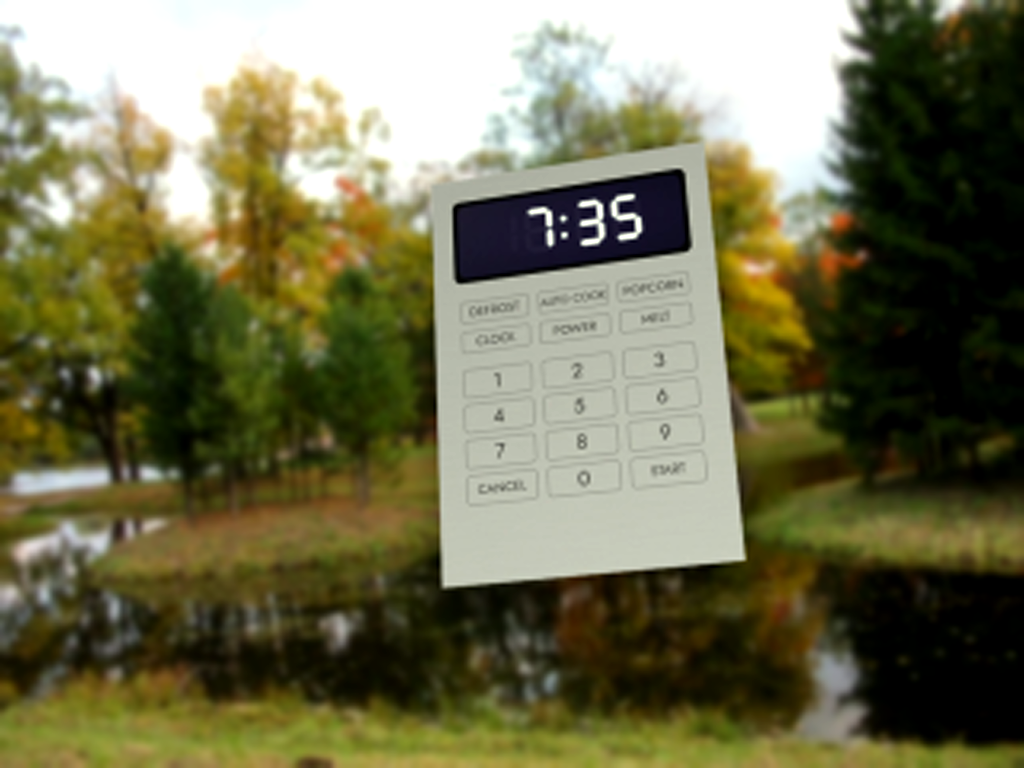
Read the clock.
7:35
